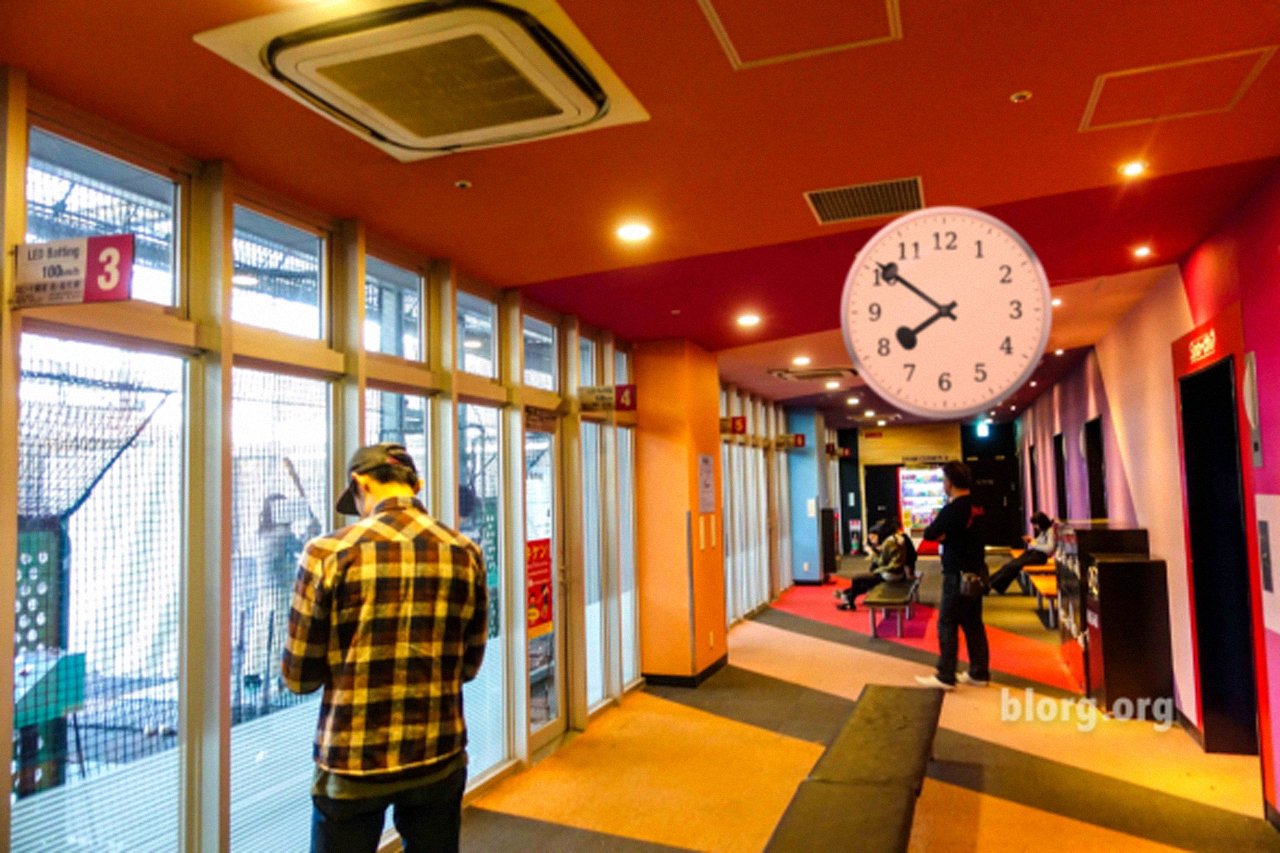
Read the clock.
7:51
